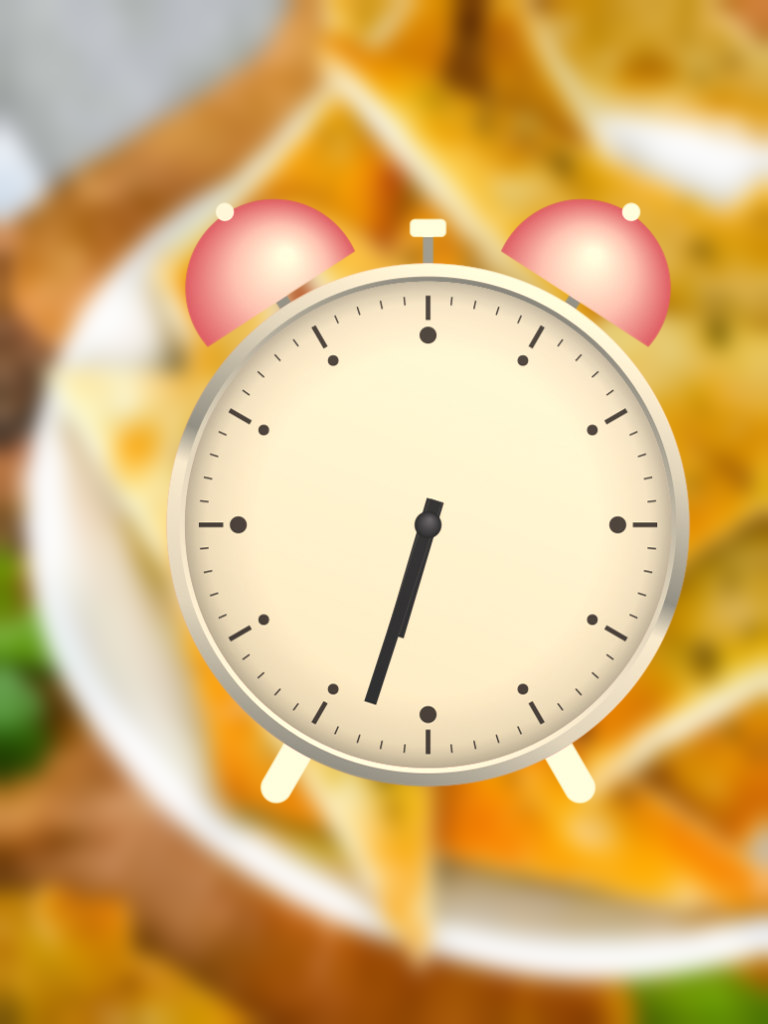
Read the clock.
6:33
